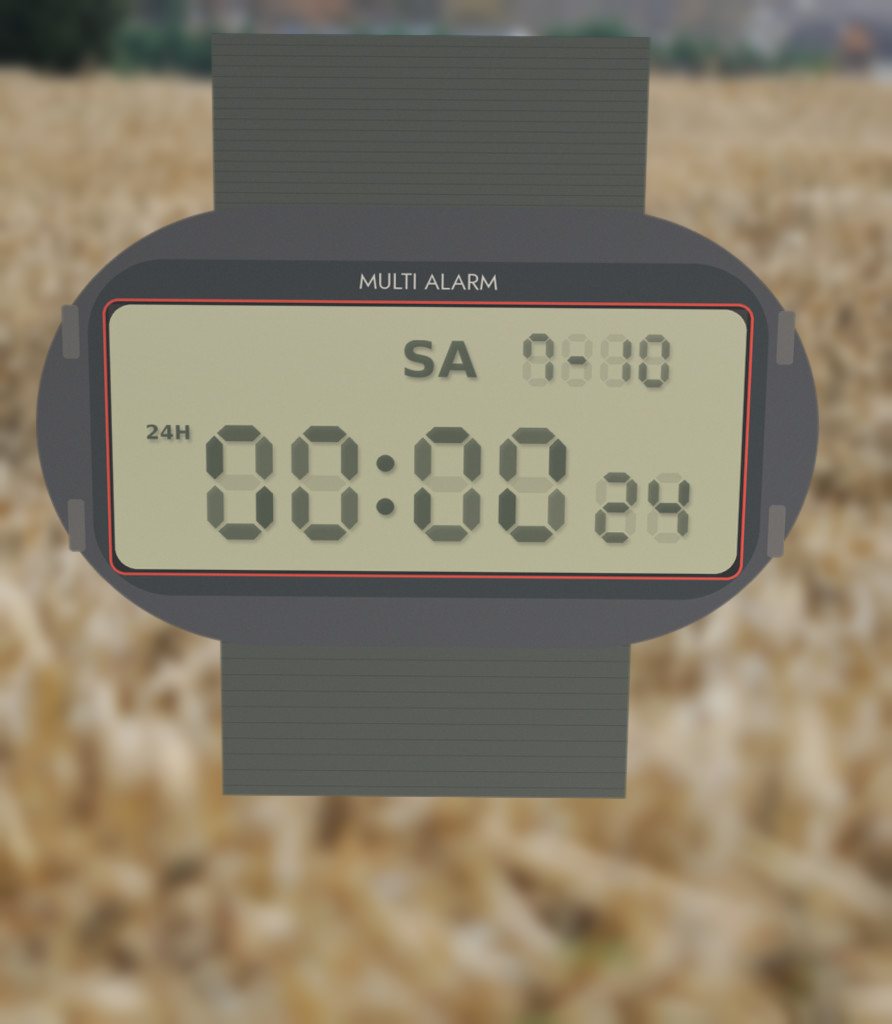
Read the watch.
0:00:24
